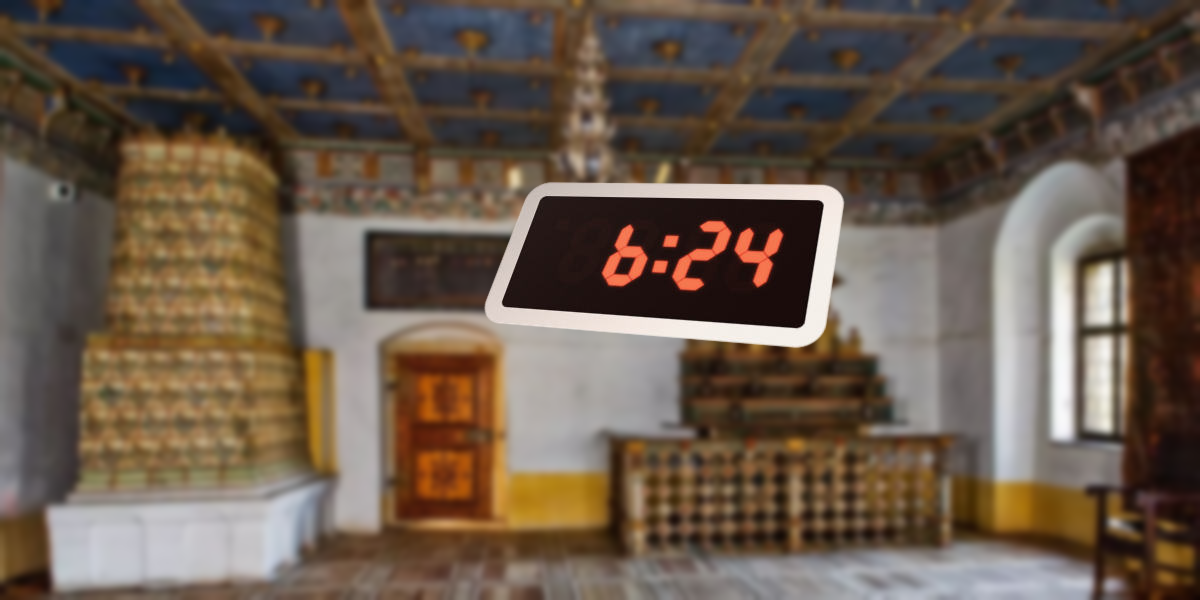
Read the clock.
6:24
